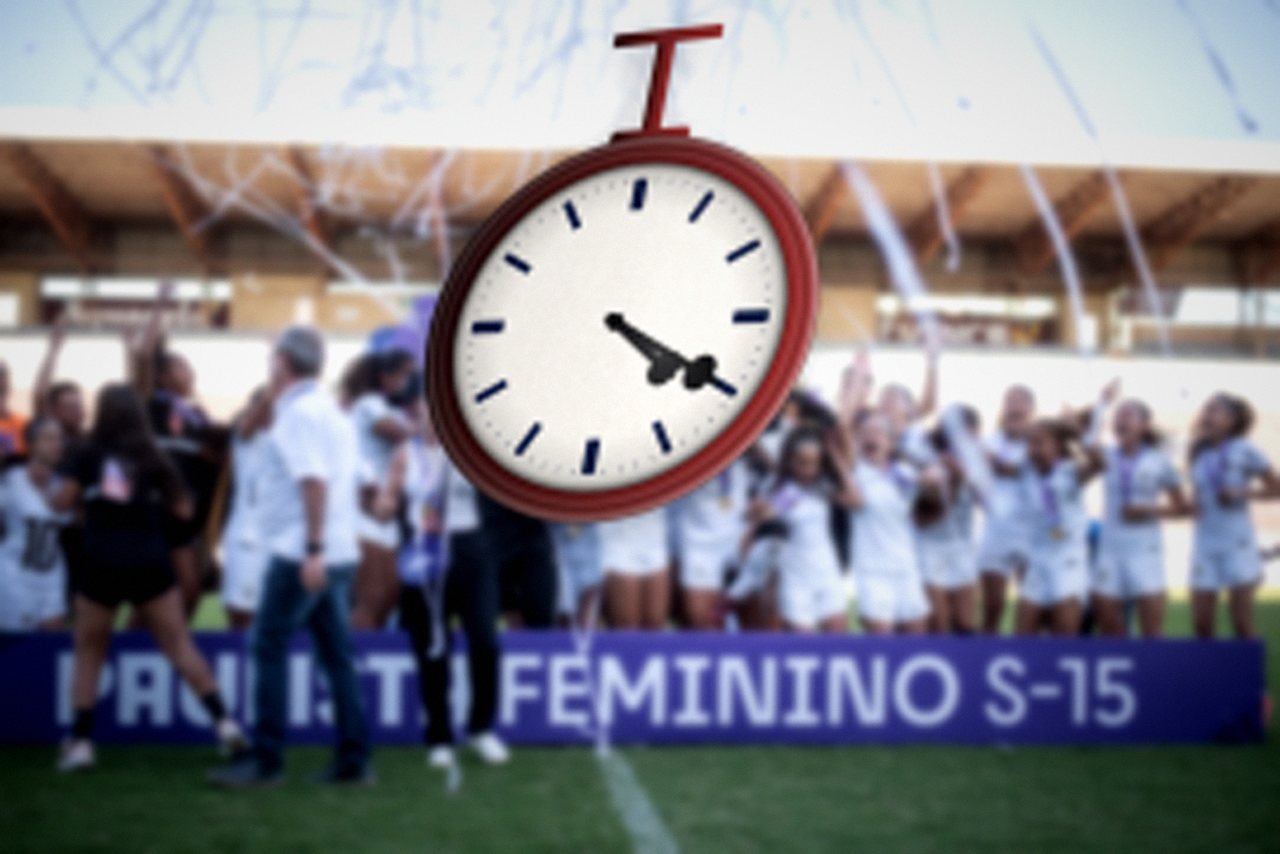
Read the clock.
4:20
